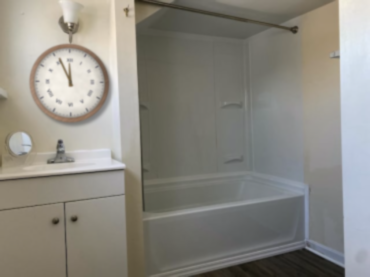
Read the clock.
11:56
